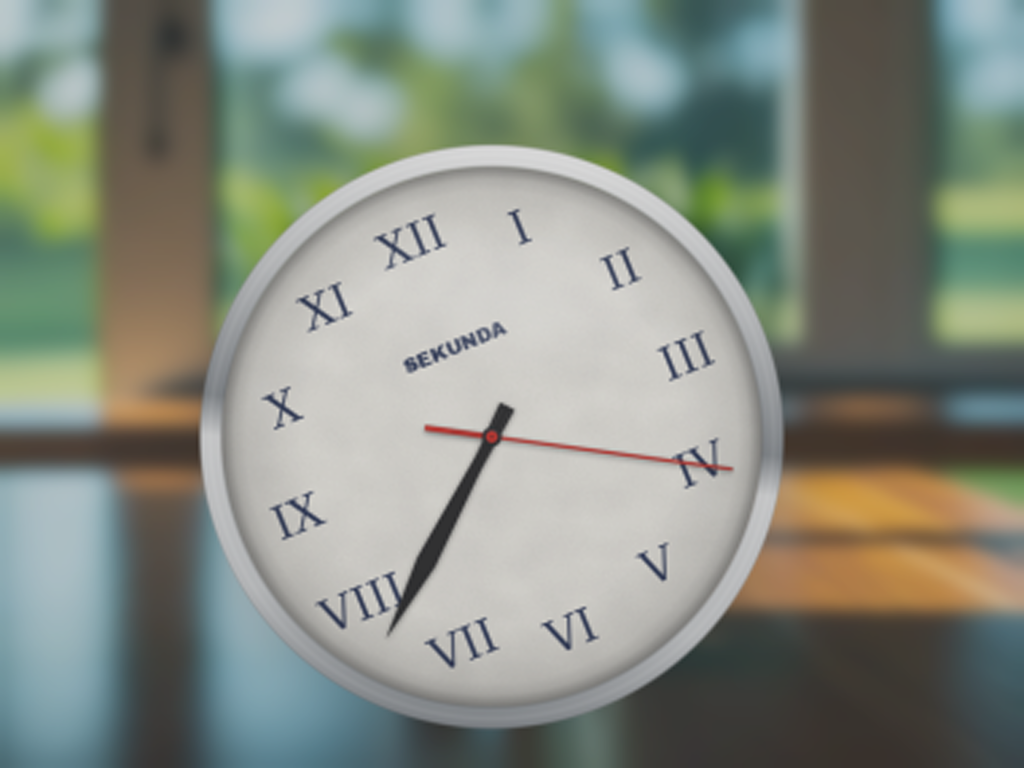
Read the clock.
7:38:20
